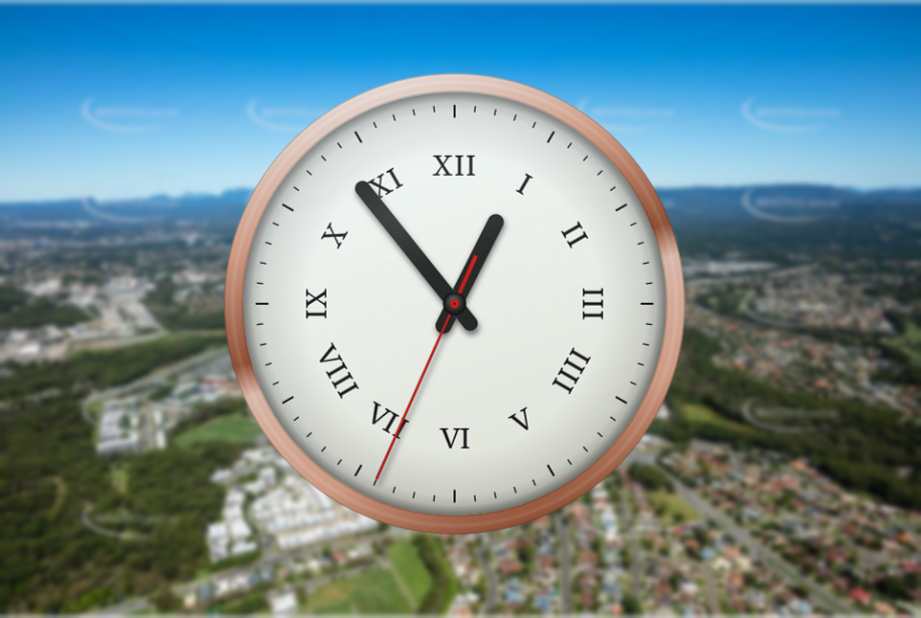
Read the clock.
12:53:34
